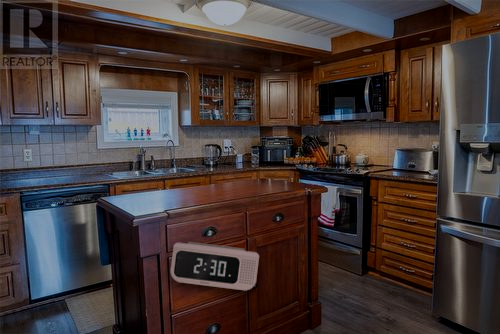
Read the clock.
2:30
